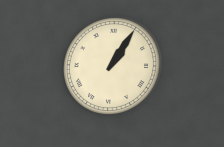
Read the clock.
1:05
